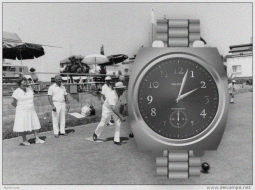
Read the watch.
2:03
